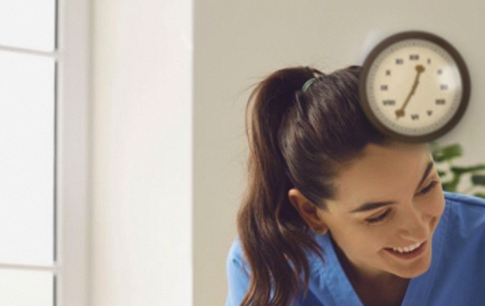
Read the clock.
12:35
